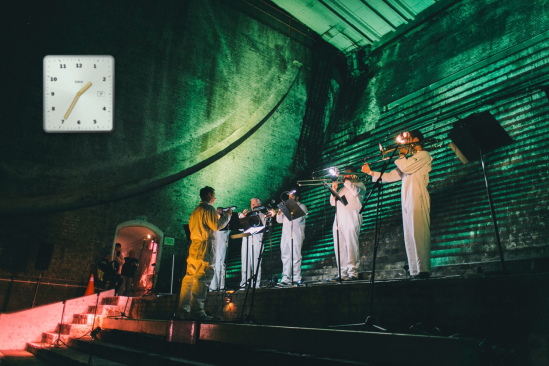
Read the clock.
1:35
